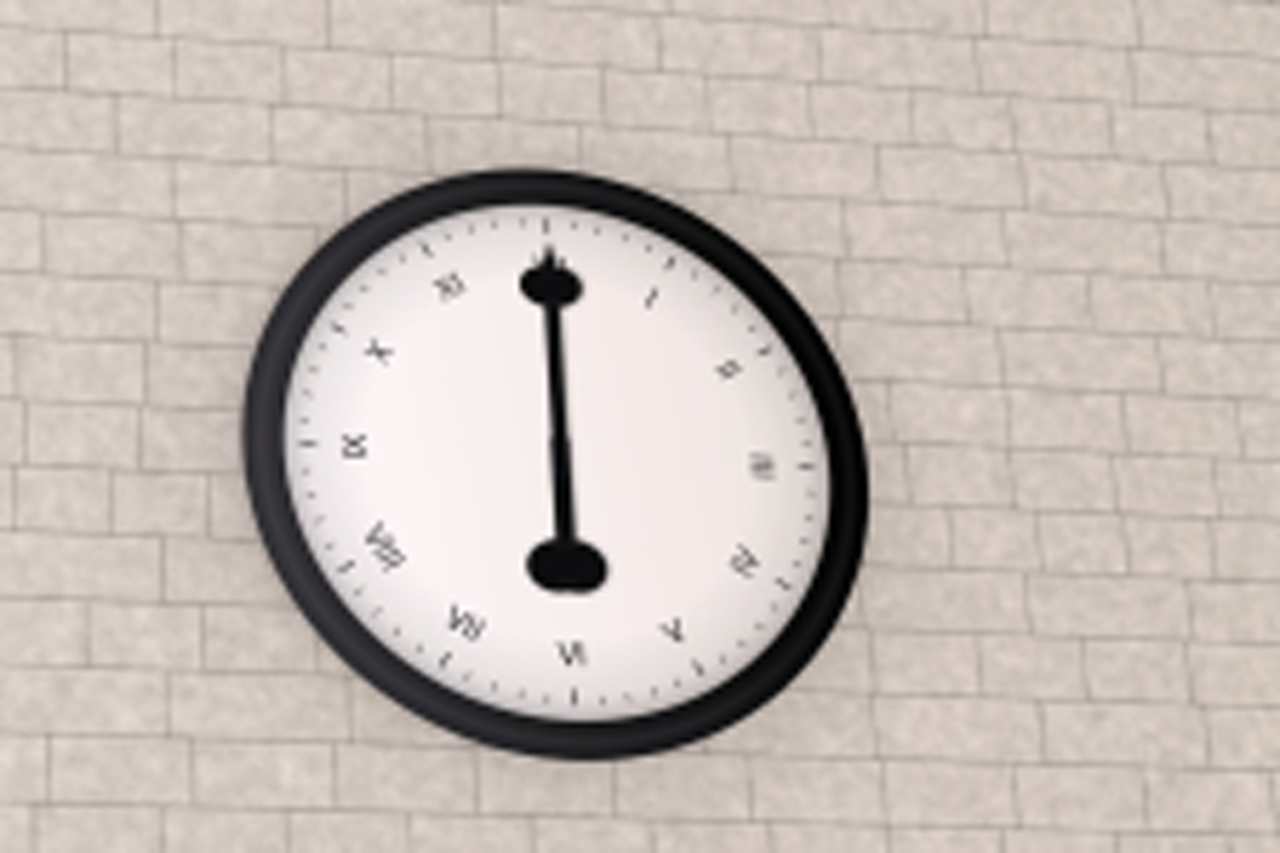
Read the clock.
6:00
